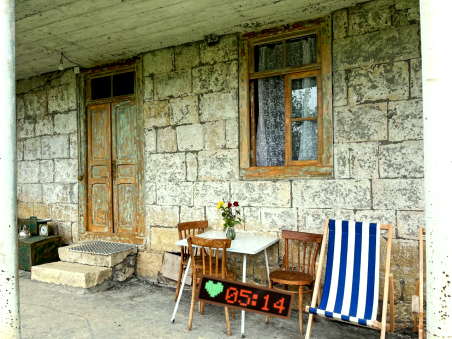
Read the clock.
5:14
